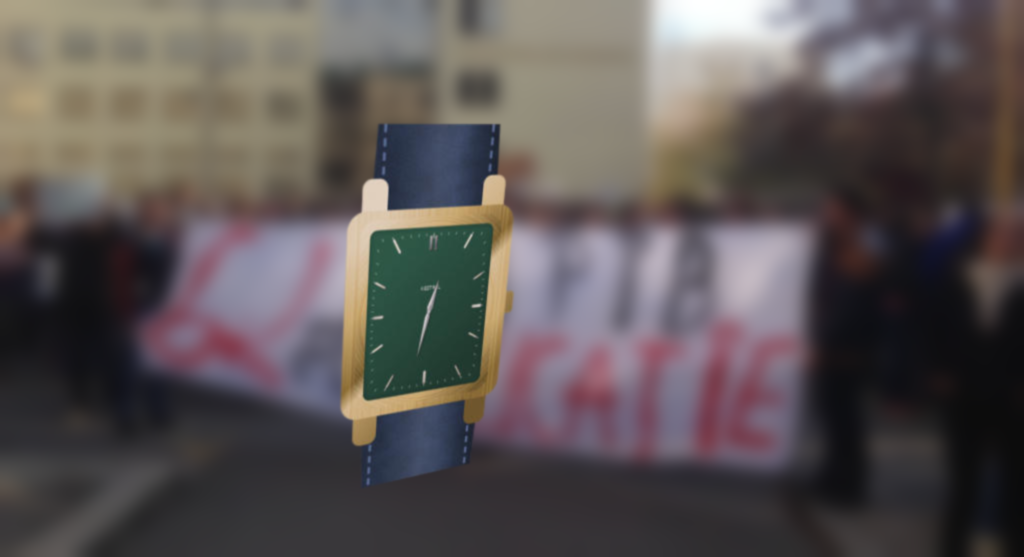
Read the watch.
12:32
